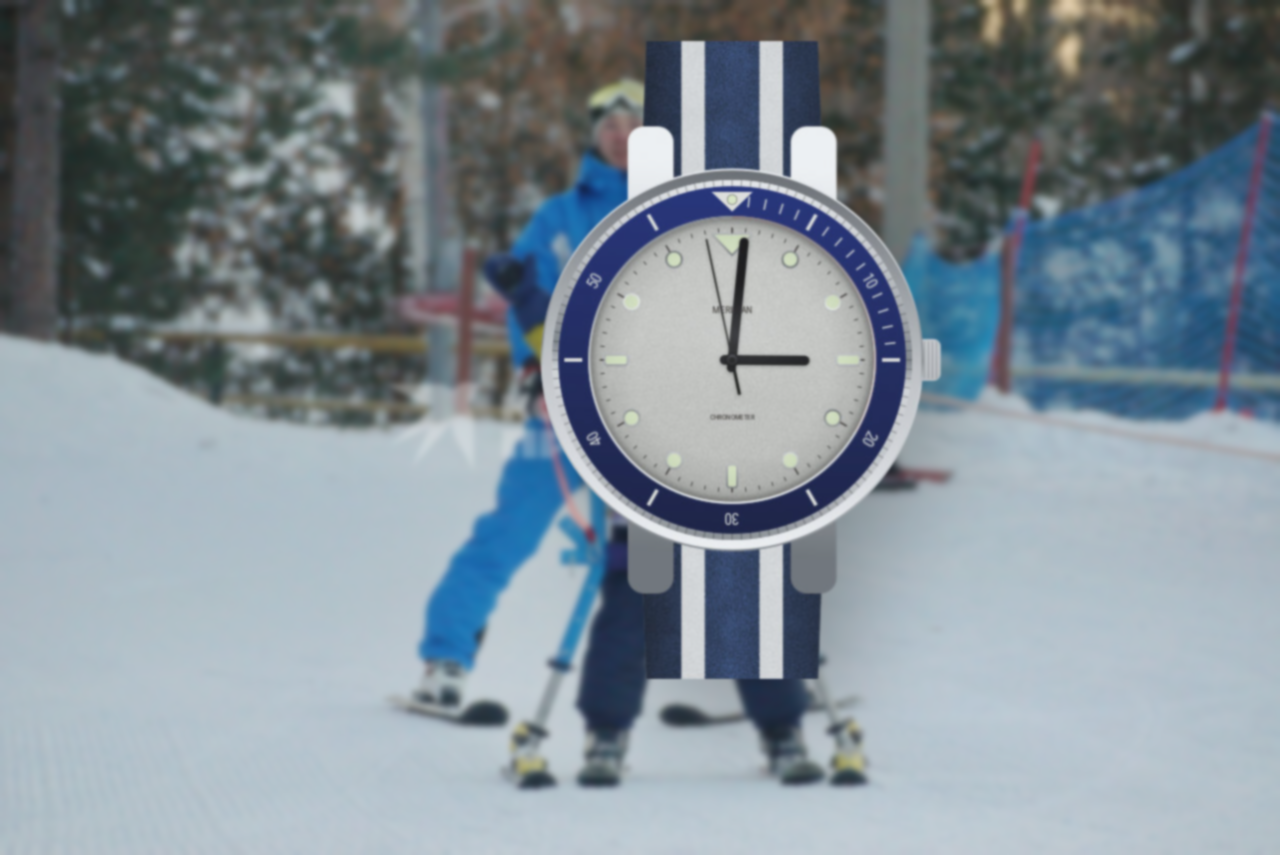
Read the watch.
3:00:58
